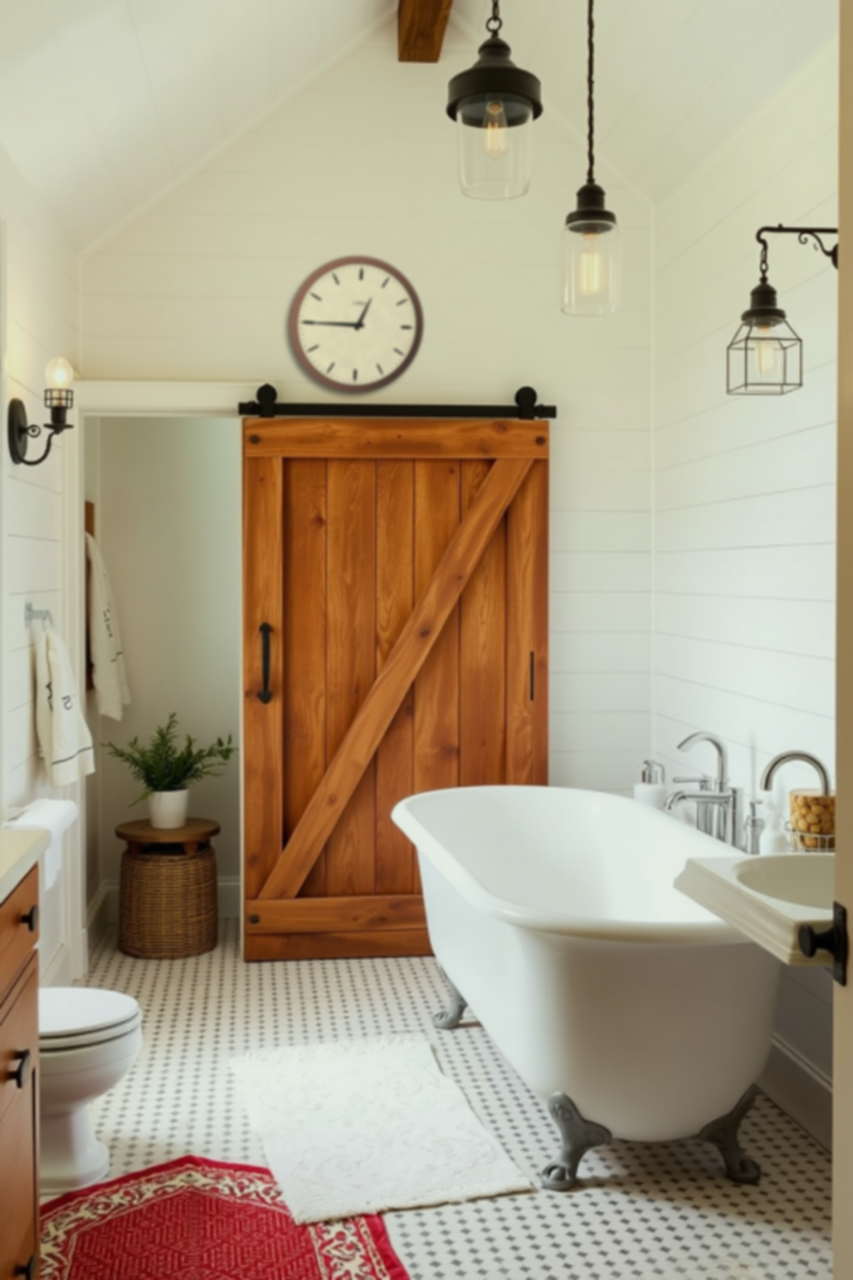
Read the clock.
12:45
